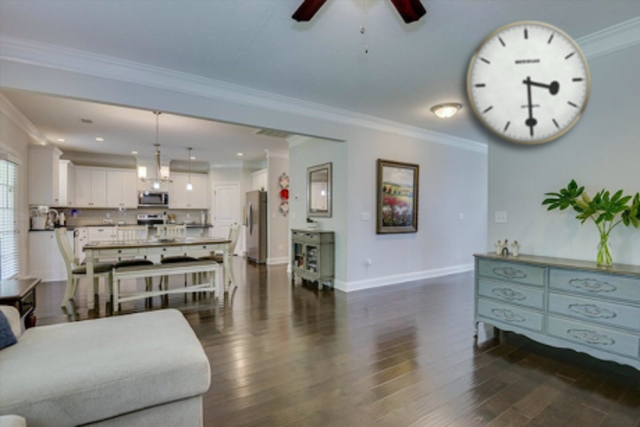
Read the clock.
3:30
